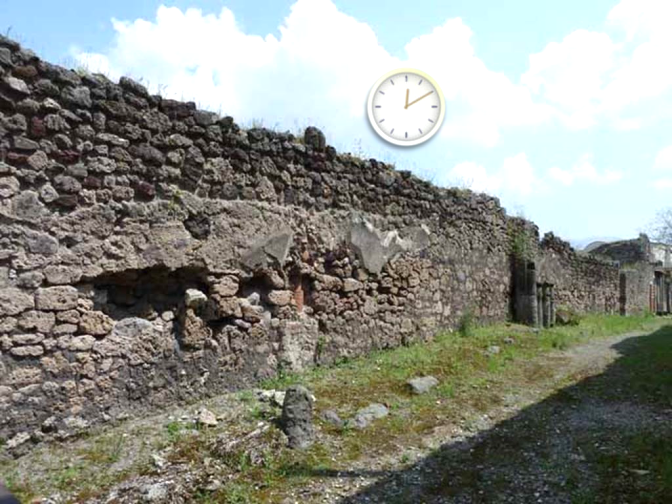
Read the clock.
12:10
